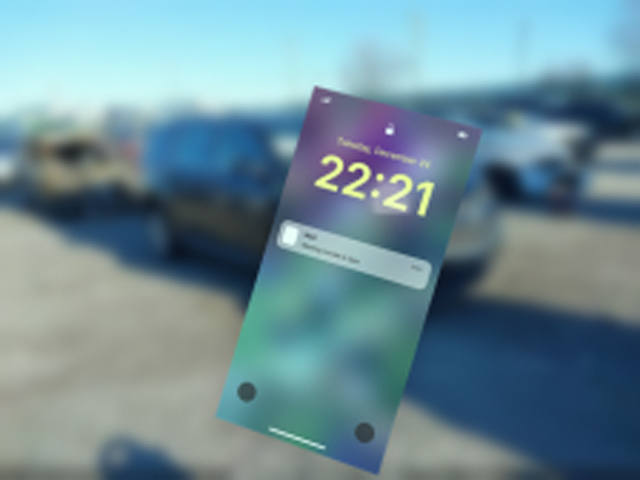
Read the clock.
22:21
